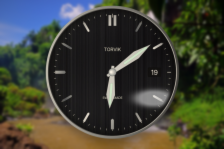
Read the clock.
6:09
